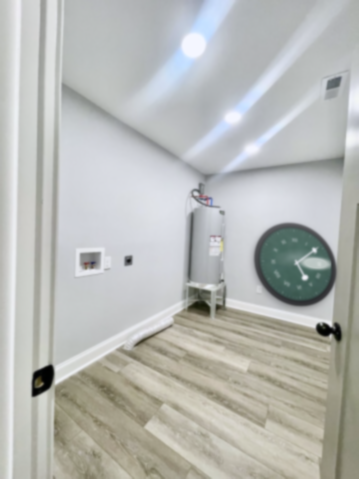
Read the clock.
5:09
